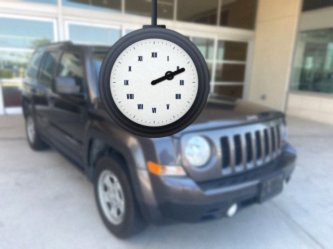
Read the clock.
2:11
